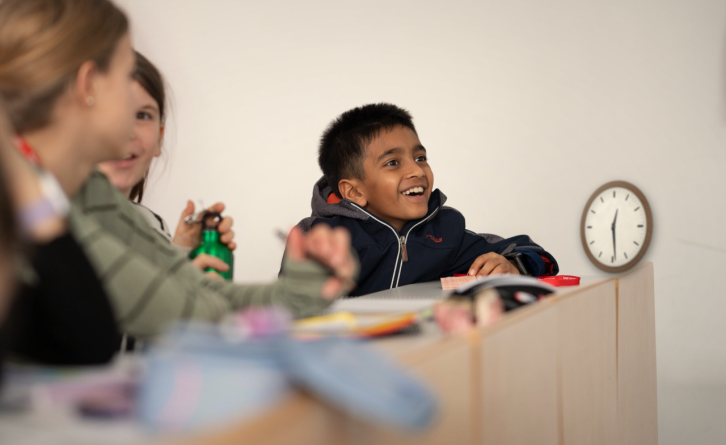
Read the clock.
12:29
